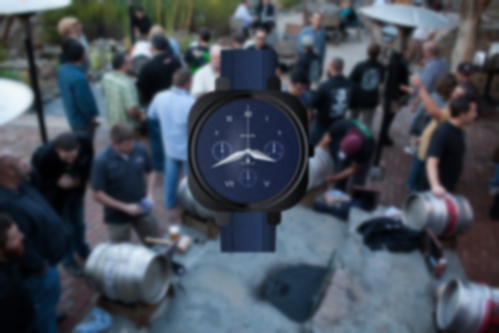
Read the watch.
3:41
